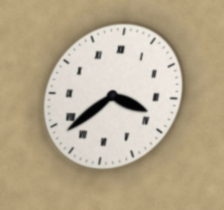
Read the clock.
3:38
